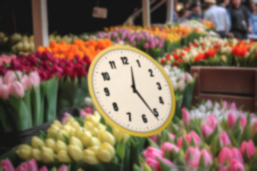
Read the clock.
12:26
